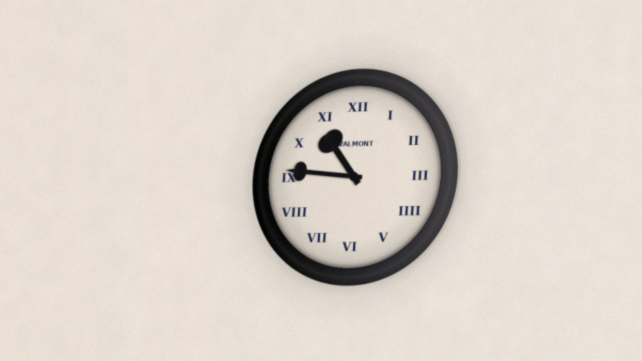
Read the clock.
10:46
